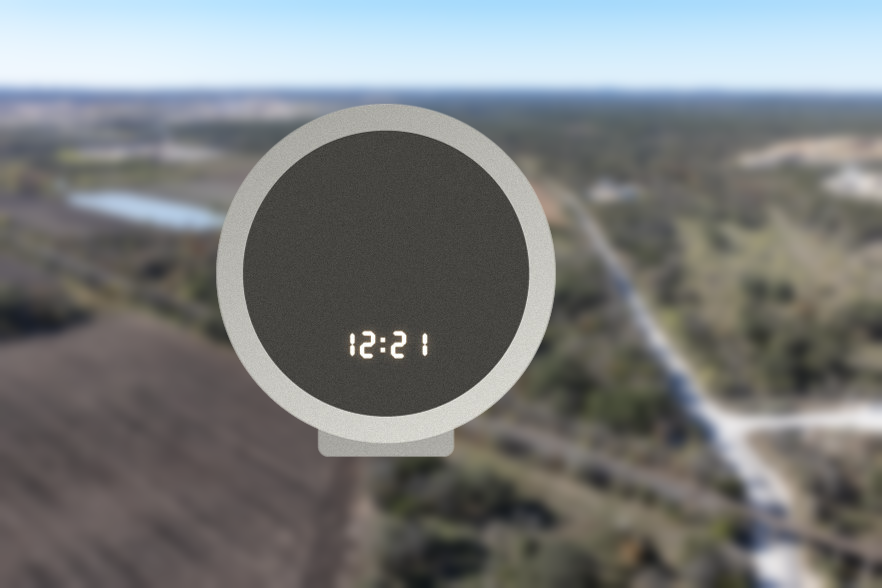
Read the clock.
12:21
